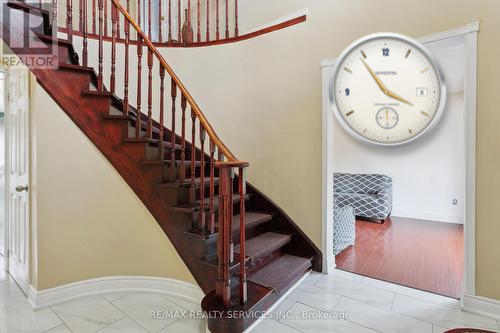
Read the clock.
3:54
